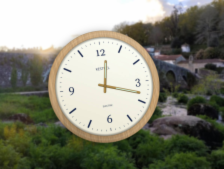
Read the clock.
12:18
